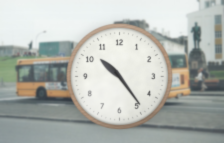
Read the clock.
10:24
